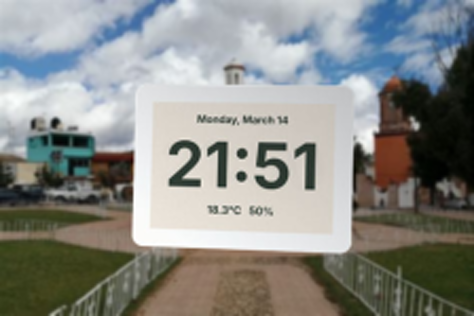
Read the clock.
21:51
